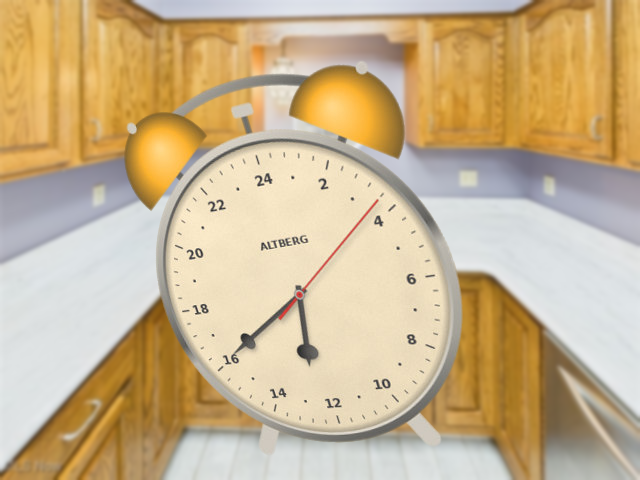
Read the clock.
12:40:09
